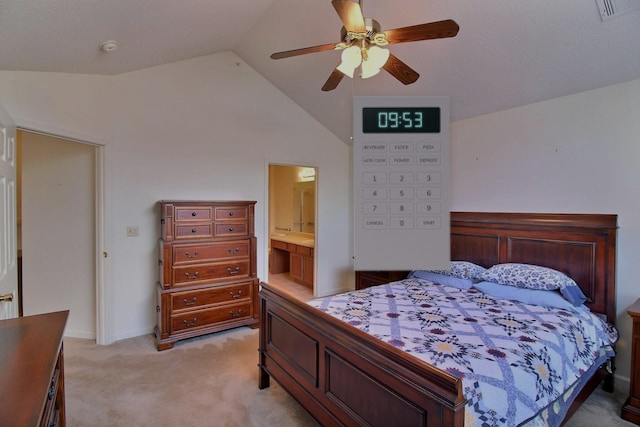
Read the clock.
9:53
